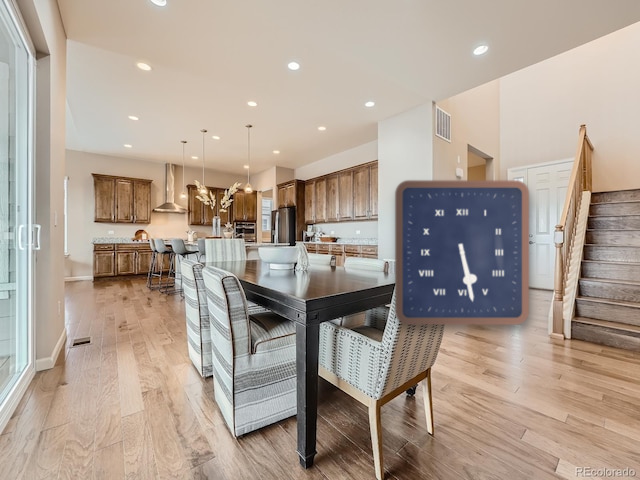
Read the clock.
5:28
